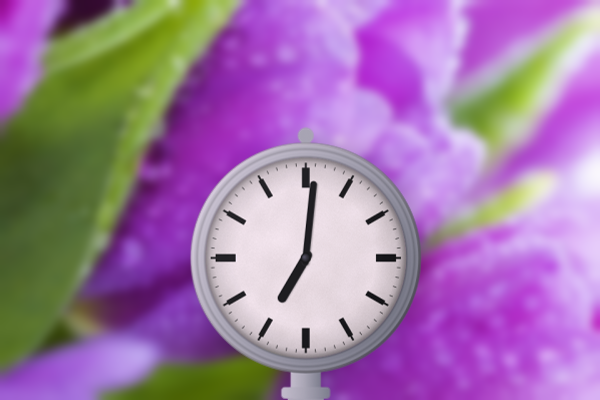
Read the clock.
7:01
